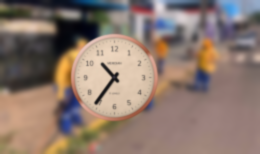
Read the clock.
10:36
